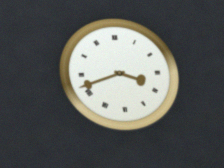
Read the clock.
3:42
